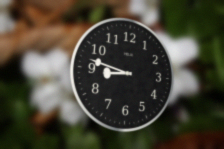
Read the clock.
8:47
